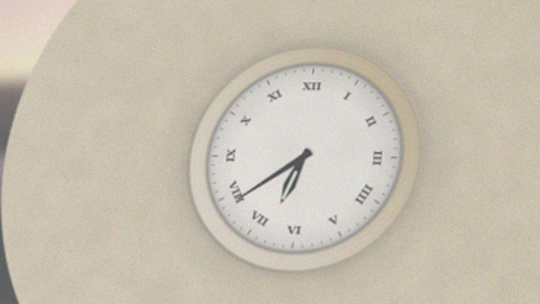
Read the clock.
6:39
